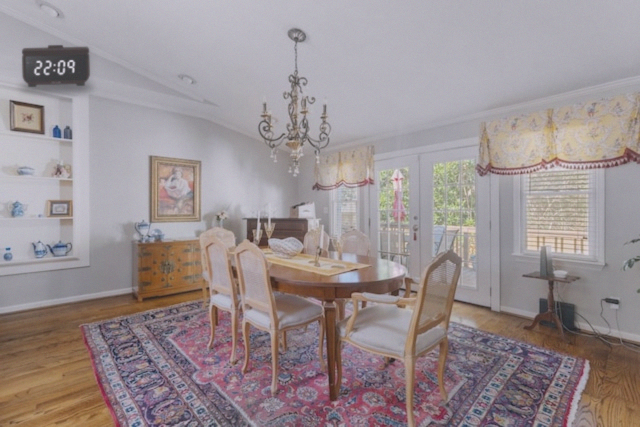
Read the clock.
22:09
